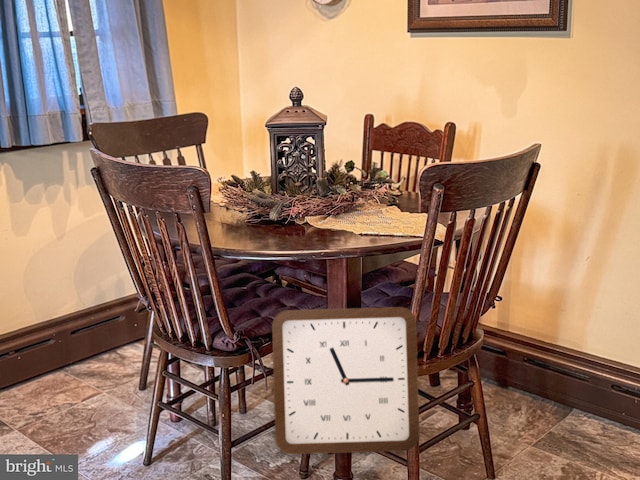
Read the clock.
11:15
